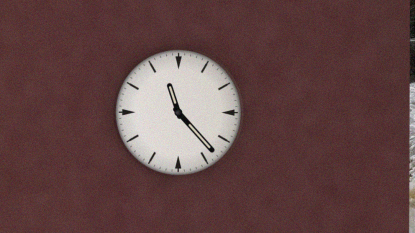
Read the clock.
11:23
